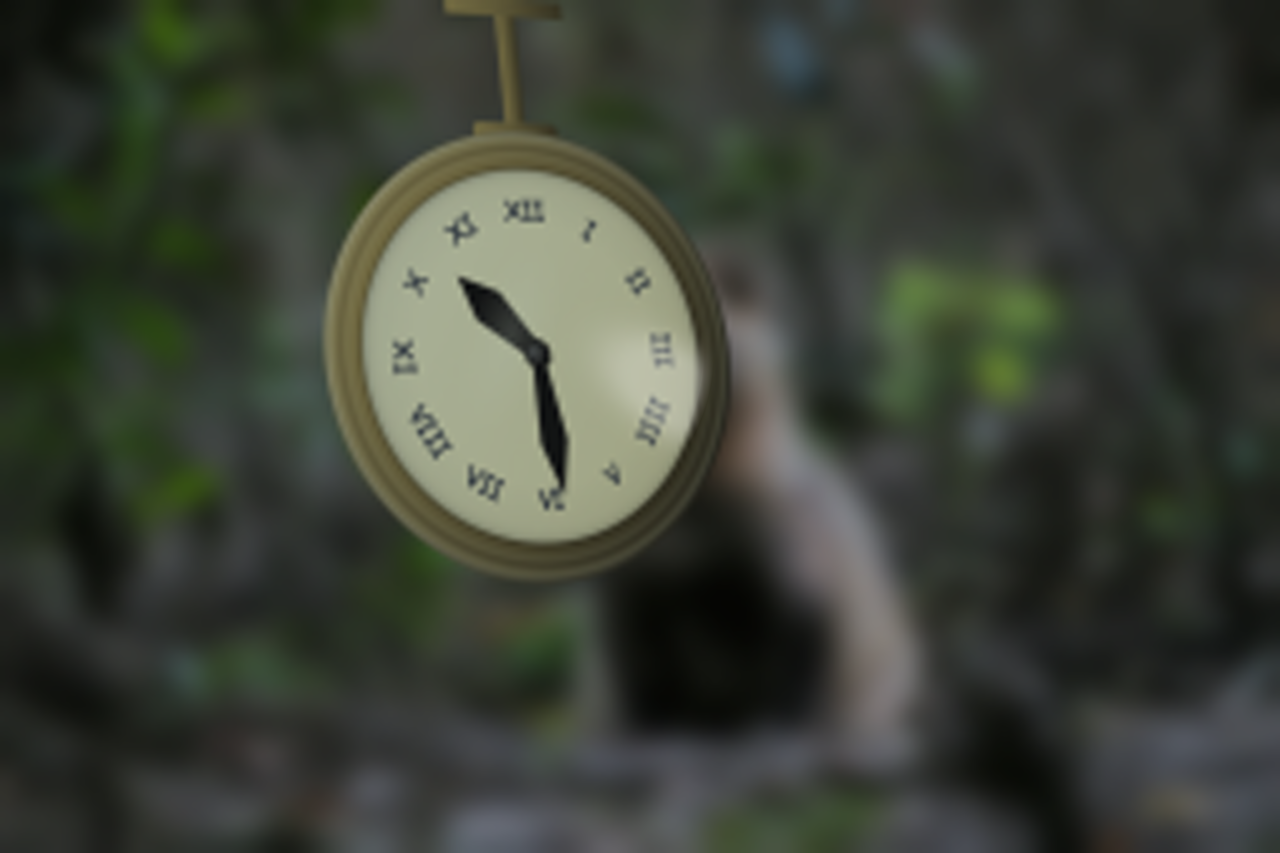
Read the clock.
10:29
